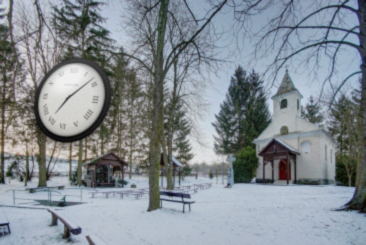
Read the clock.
7:08
